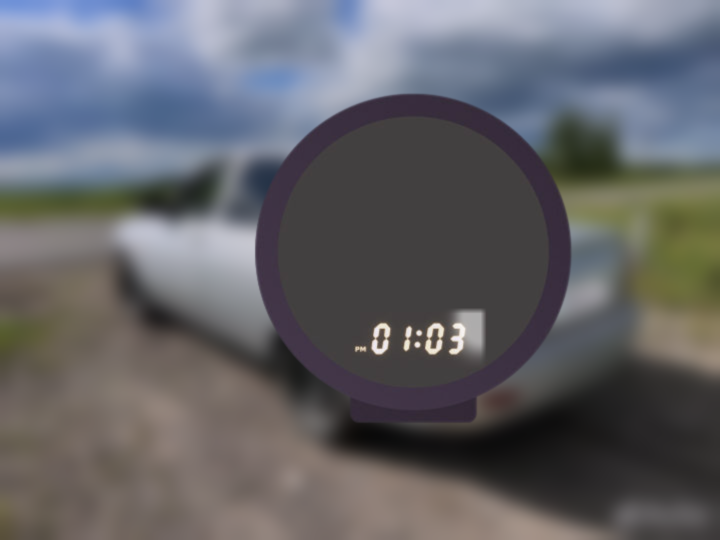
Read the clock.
1:03
